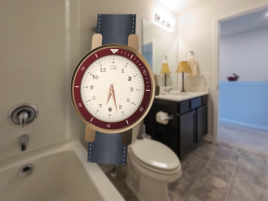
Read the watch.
6:27
